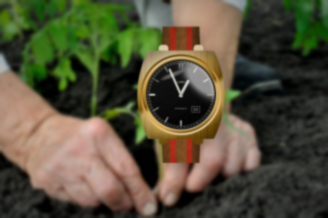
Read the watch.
12:56
